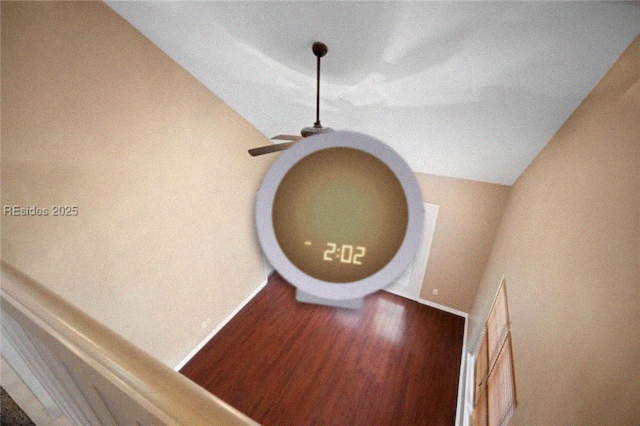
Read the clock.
2:02
